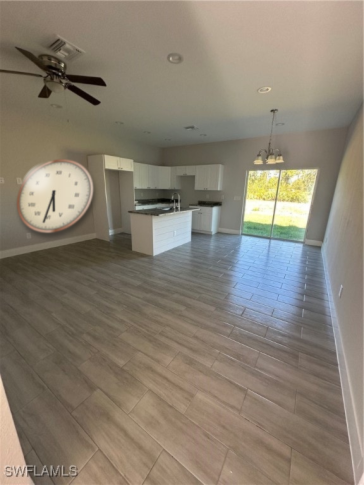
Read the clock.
5:31
